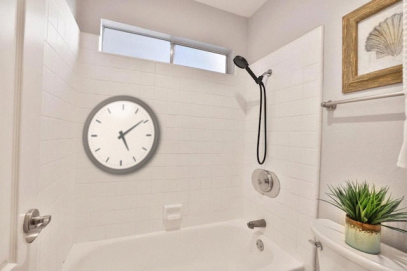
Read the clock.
5:09
